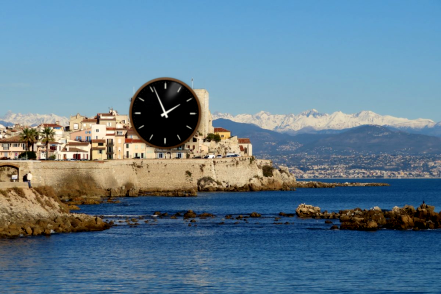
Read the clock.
1:56
